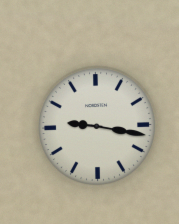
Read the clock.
9:17
